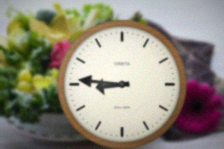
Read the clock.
8:46
